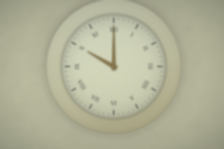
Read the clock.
10:00
